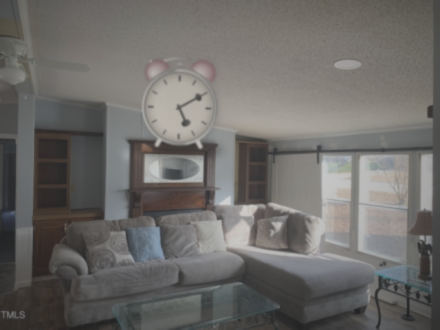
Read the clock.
5:10
